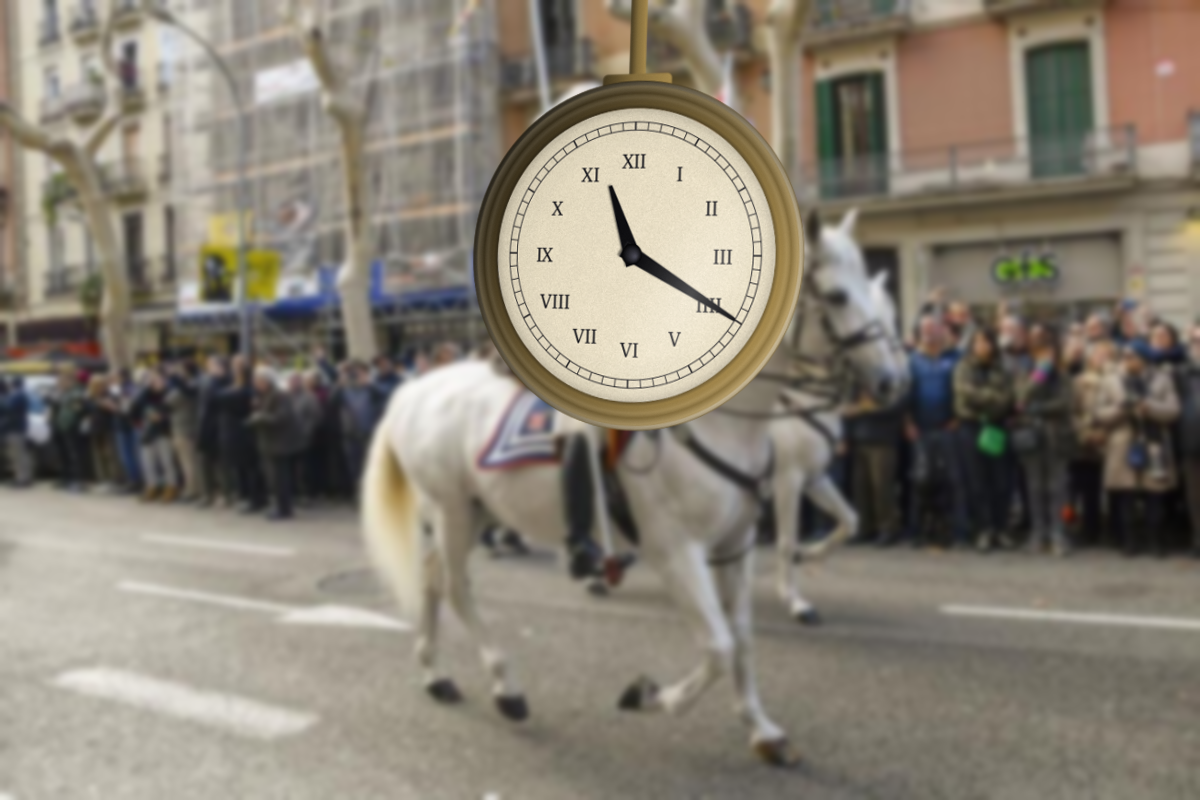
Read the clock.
11:20
